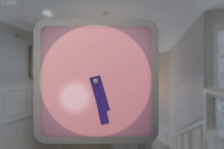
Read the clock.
5:28
